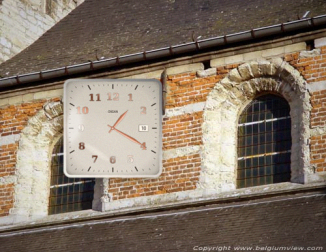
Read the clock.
1:20
